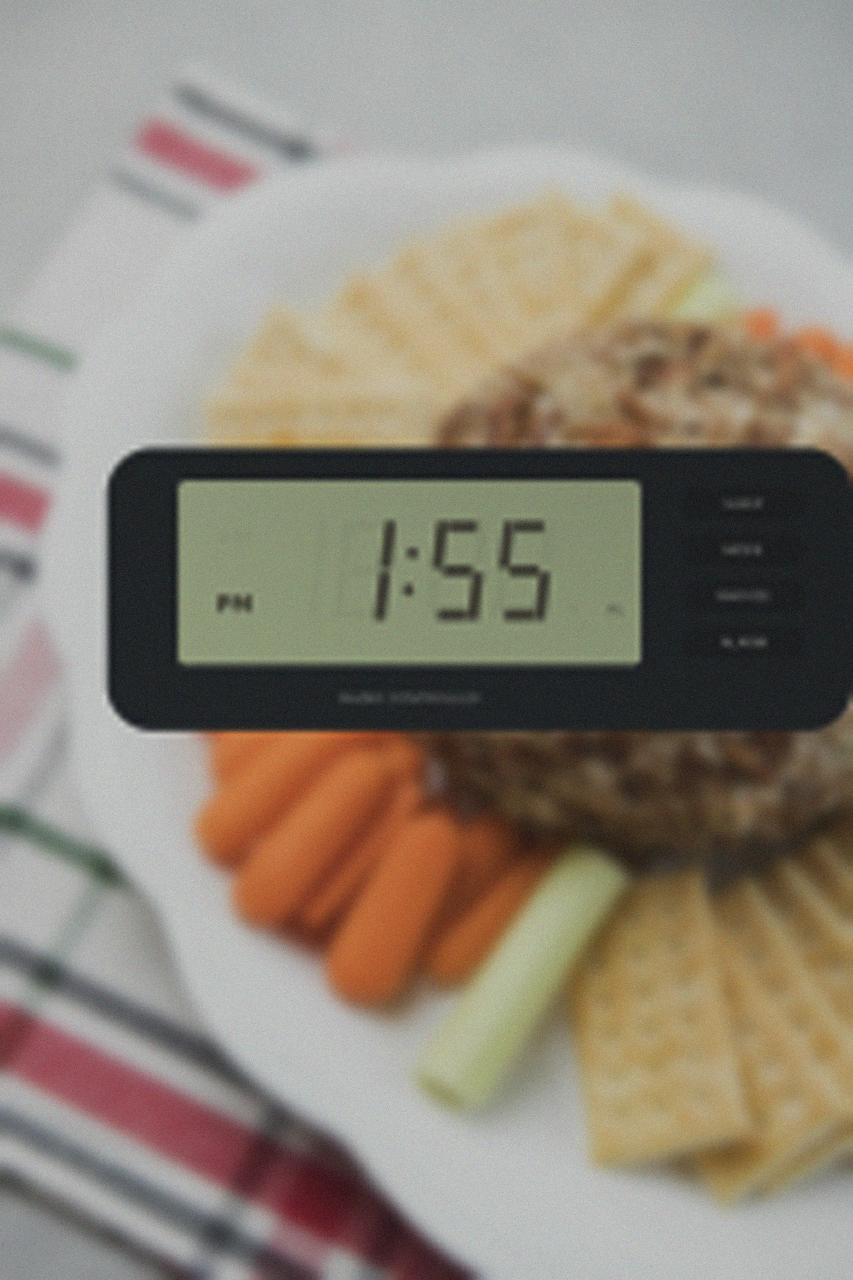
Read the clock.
1:55
